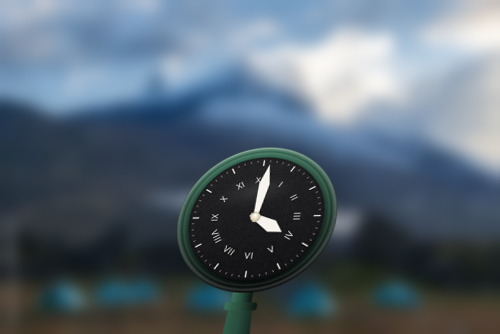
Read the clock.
4:01
